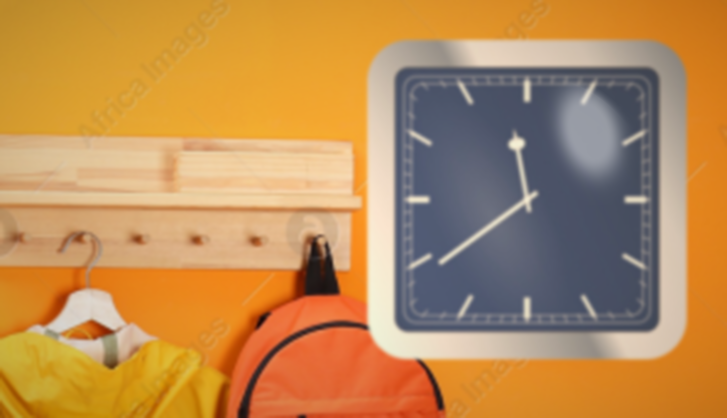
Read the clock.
11:39
